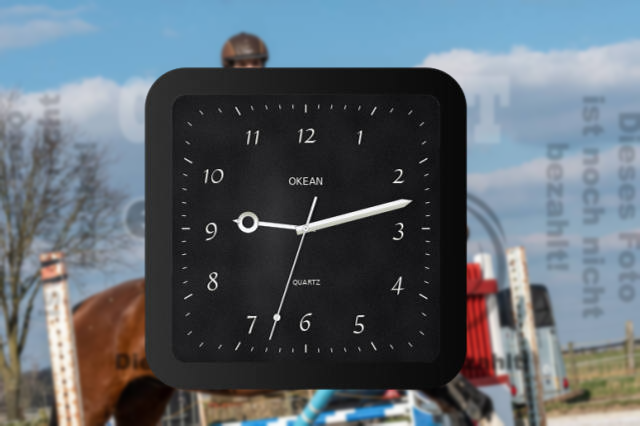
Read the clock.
9:12:33
